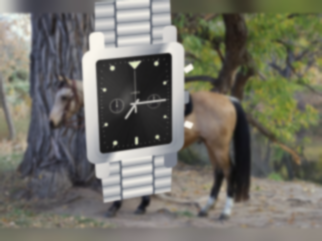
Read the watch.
7:15
